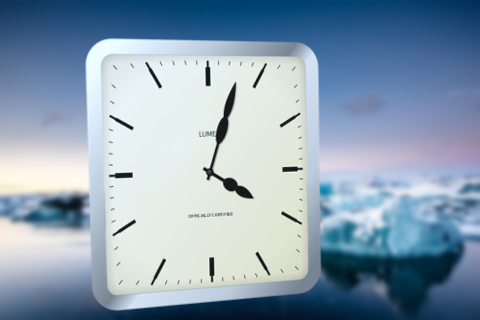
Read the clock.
4:03
